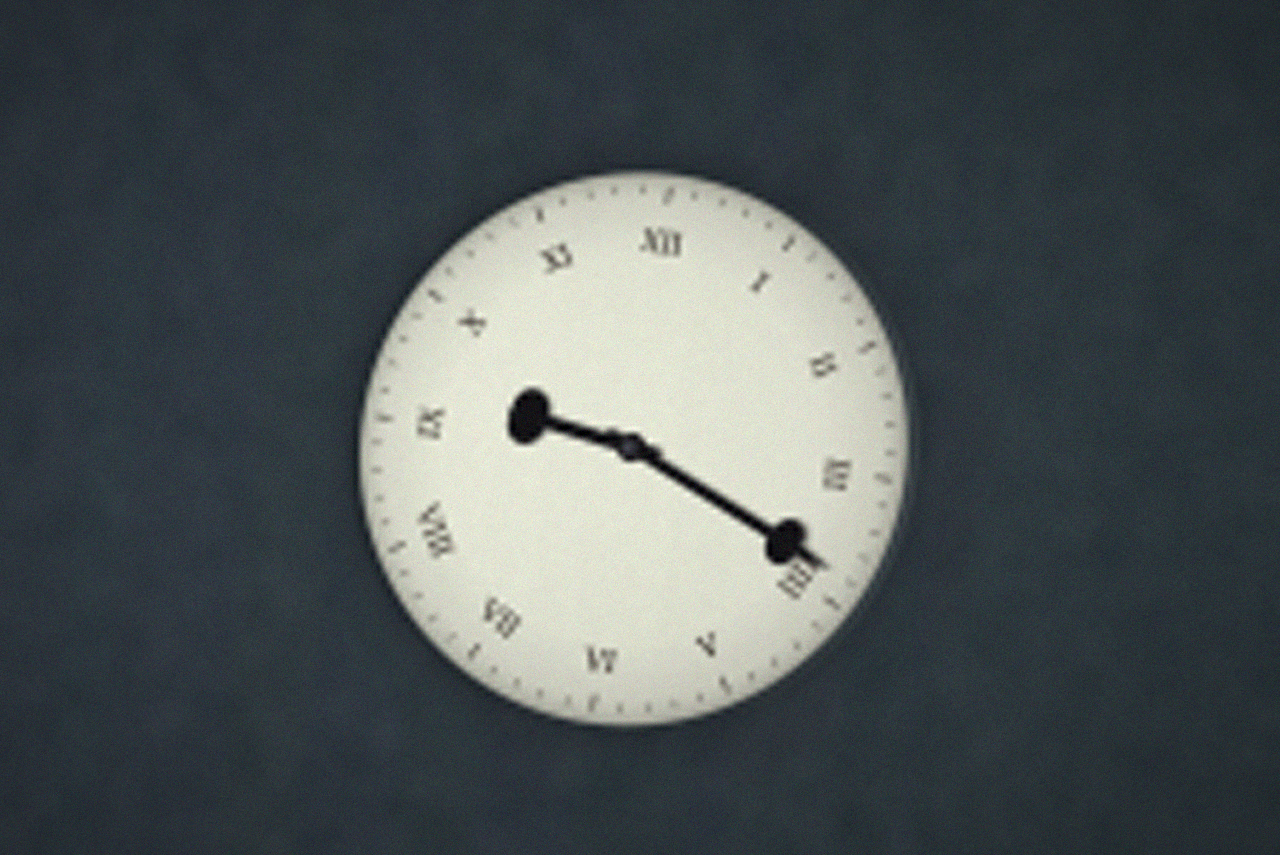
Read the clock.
9:19
